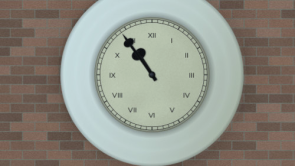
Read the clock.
10:54
